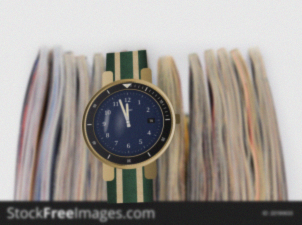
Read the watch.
11:57
